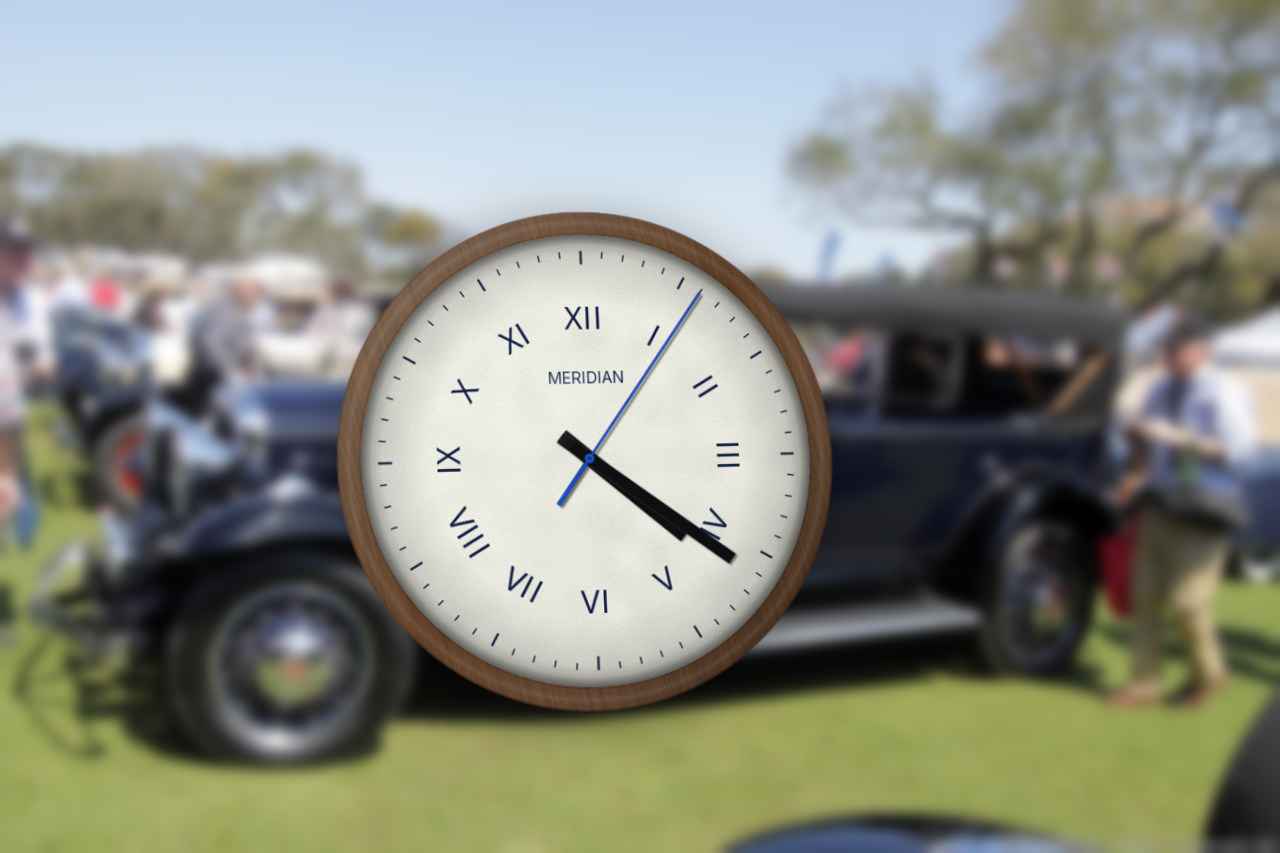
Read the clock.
4:21:06
